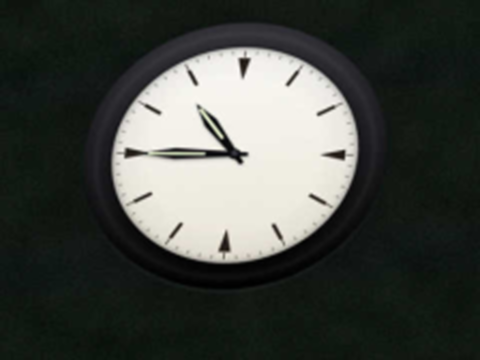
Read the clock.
10:45
